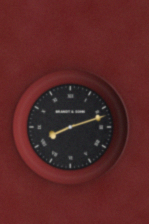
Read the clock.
8:12
